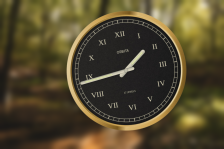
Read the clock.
1:44
